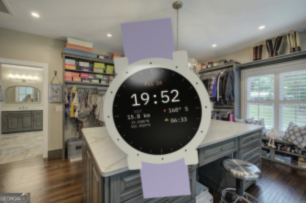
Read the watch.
19:52
